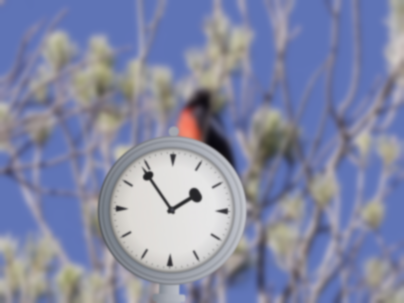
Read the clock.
1:54
